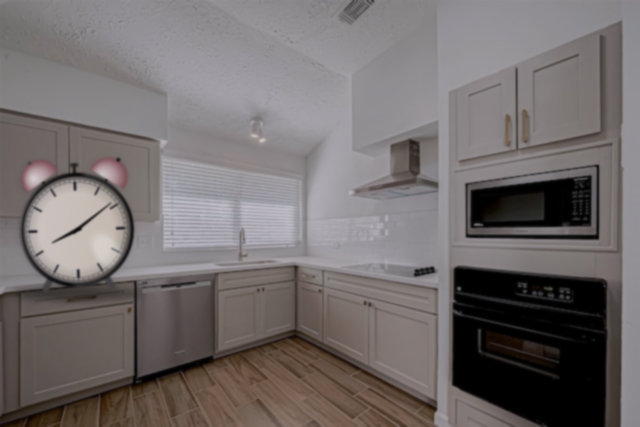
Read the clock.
8:09
